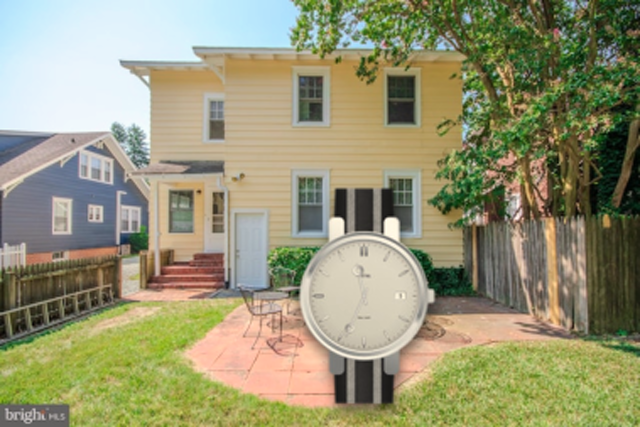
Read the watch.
11:34
